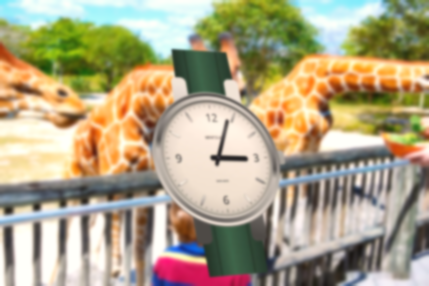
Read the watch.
3:04
